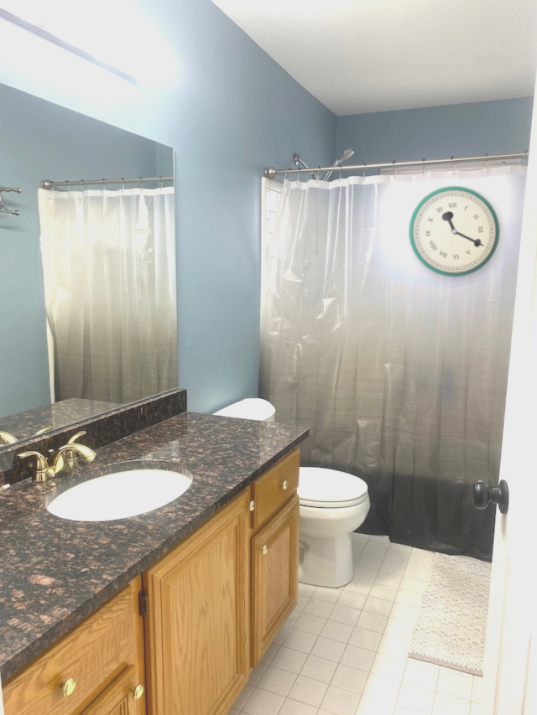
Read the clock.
11:20
